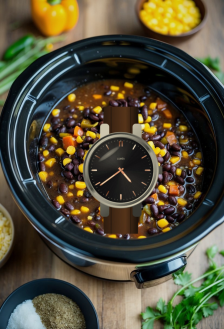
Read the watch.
4:39
